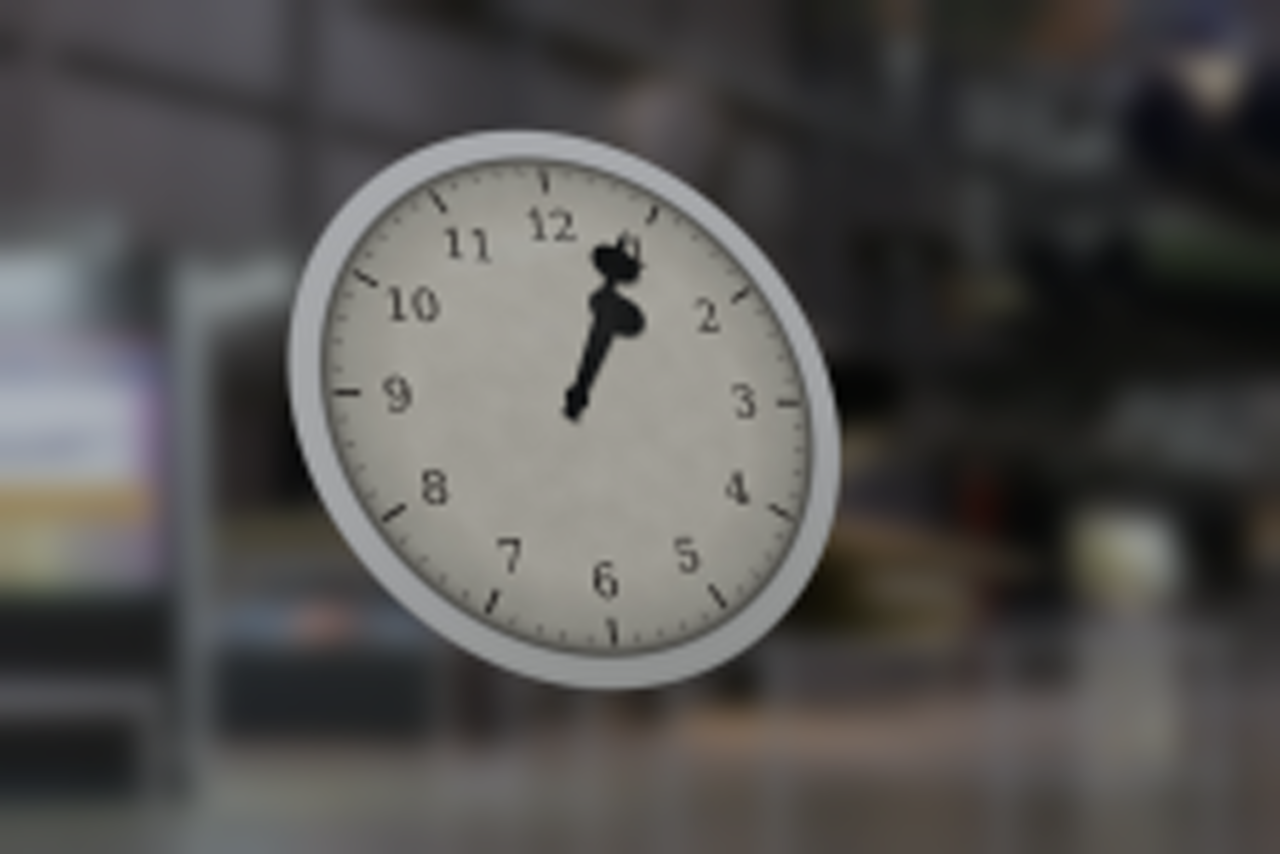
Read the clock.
1:04
